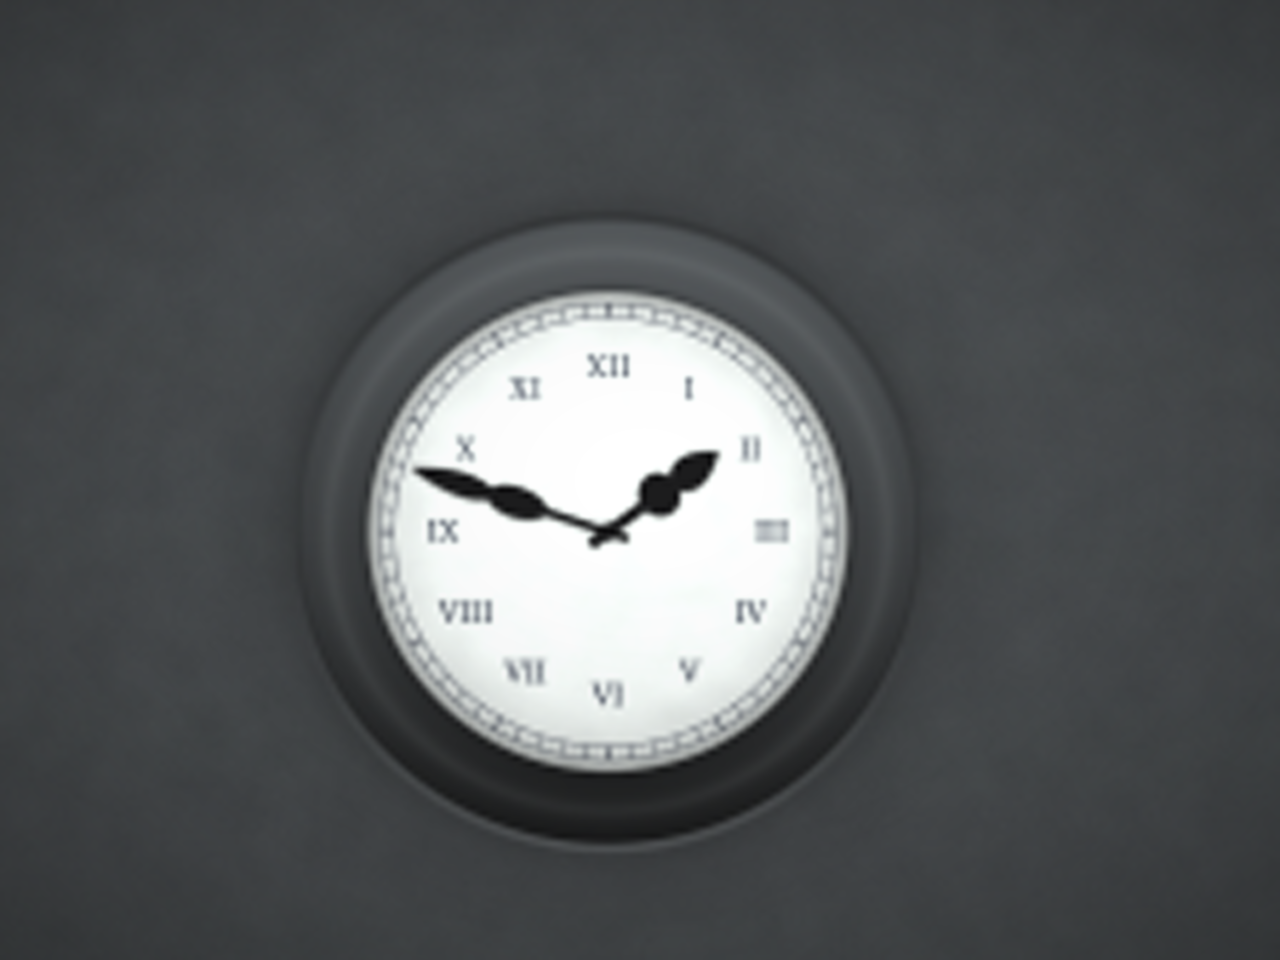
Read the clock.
1:48
